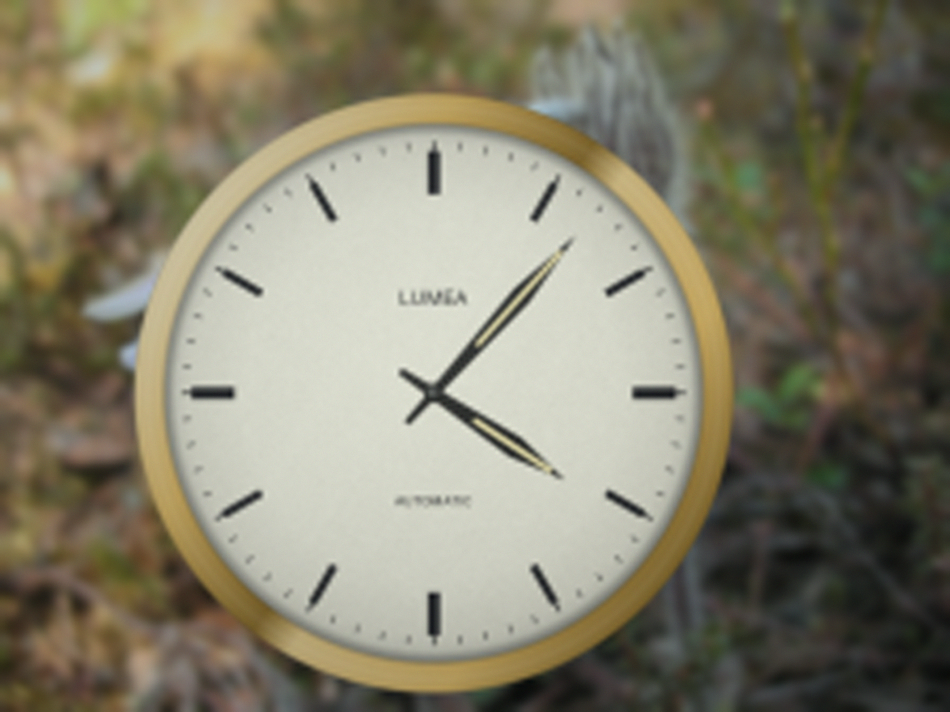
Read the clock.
4:07
